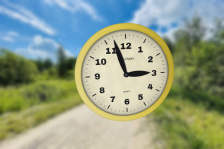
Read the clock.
2:57
